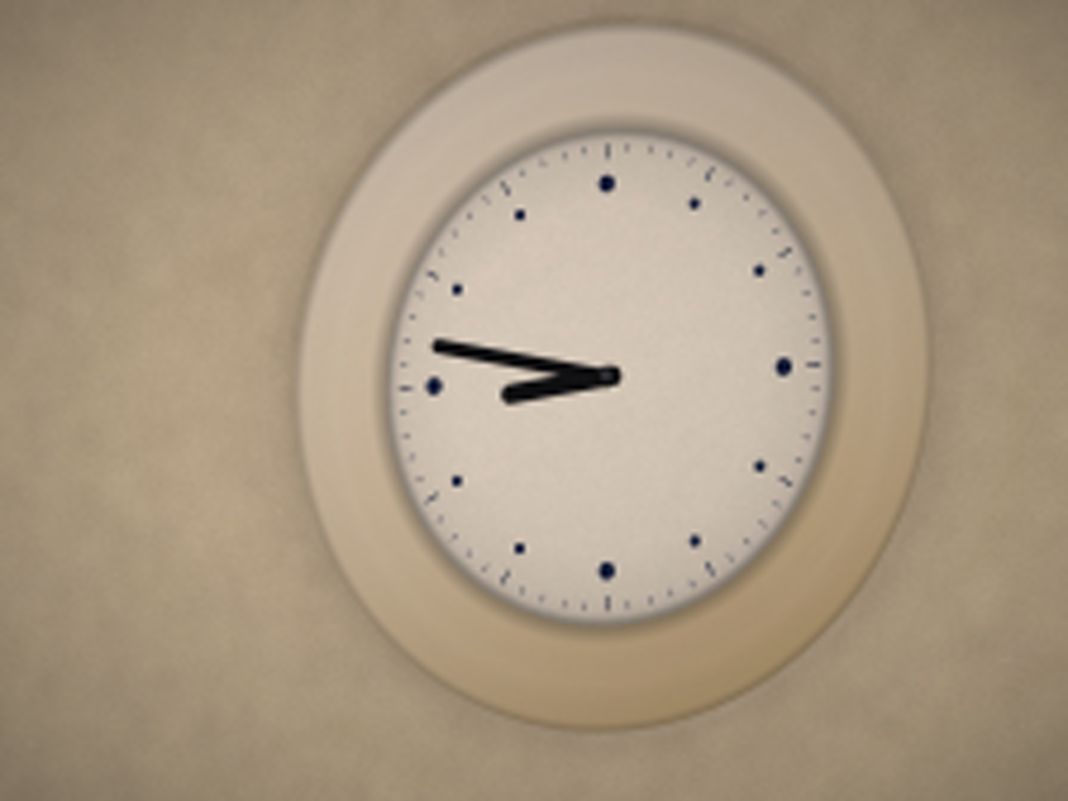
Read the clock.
8:47
